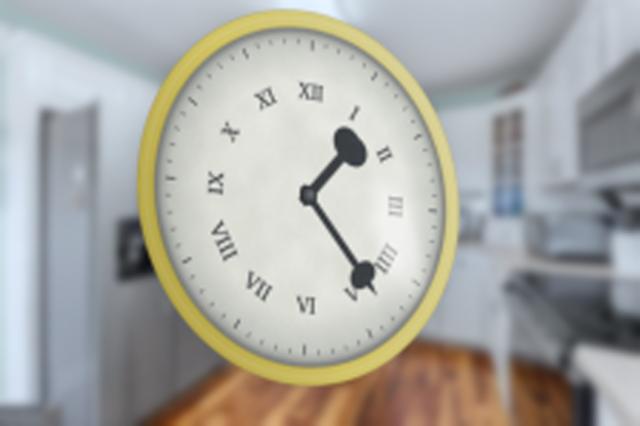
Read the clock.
1:23
